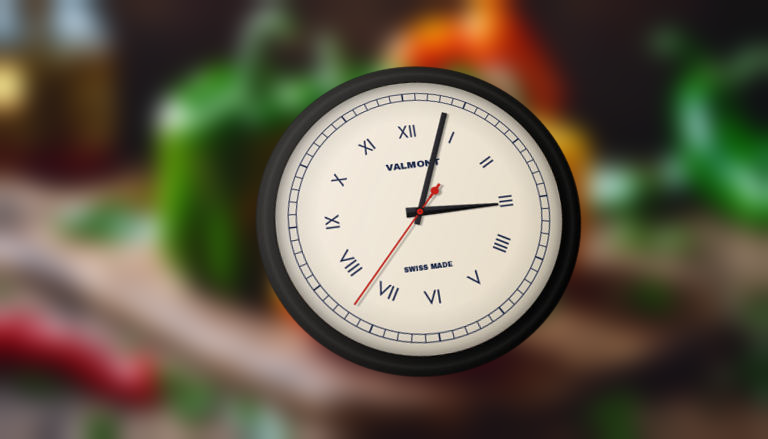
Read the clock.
3:03:37
